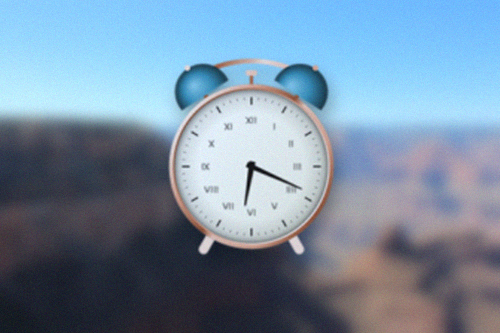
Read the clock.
6:19
